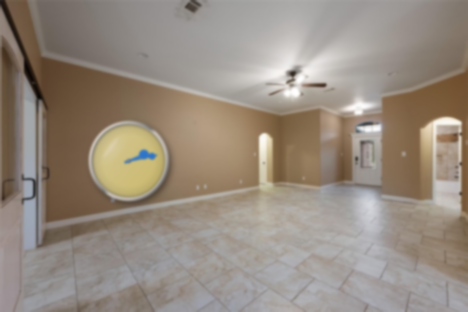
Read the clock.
2:13
